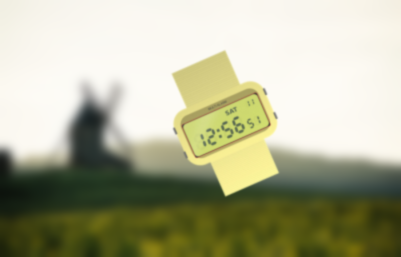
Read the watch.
12:56:51
